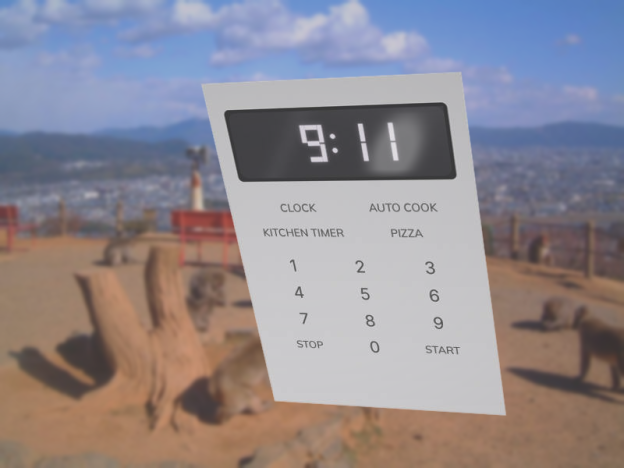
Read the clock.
9:11
